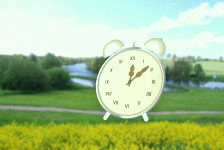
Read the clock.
12:08
